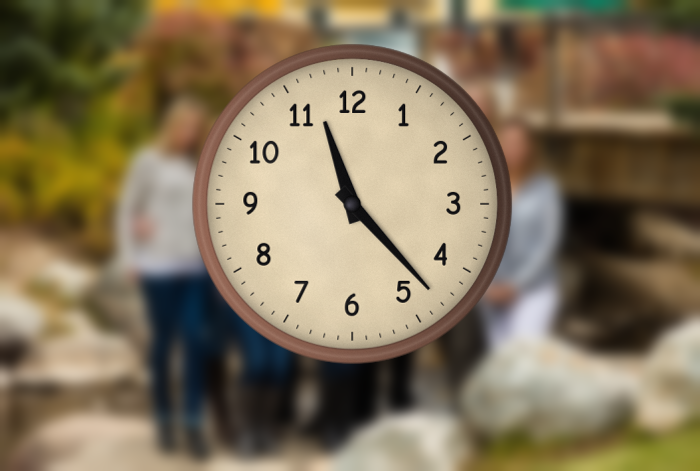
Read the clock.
11:23
